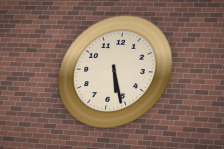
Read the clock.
5:26
